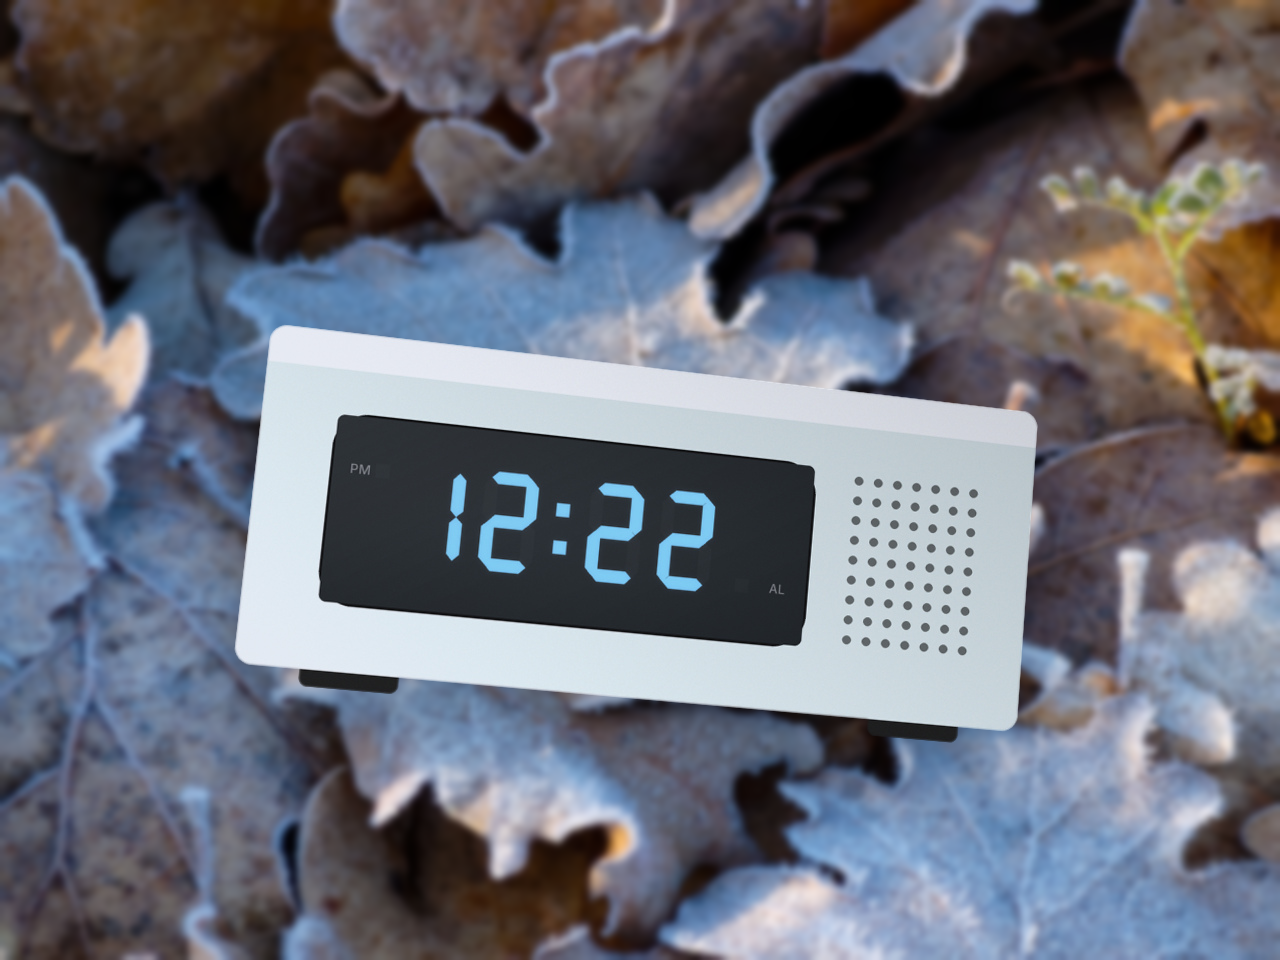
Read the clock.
12:22
